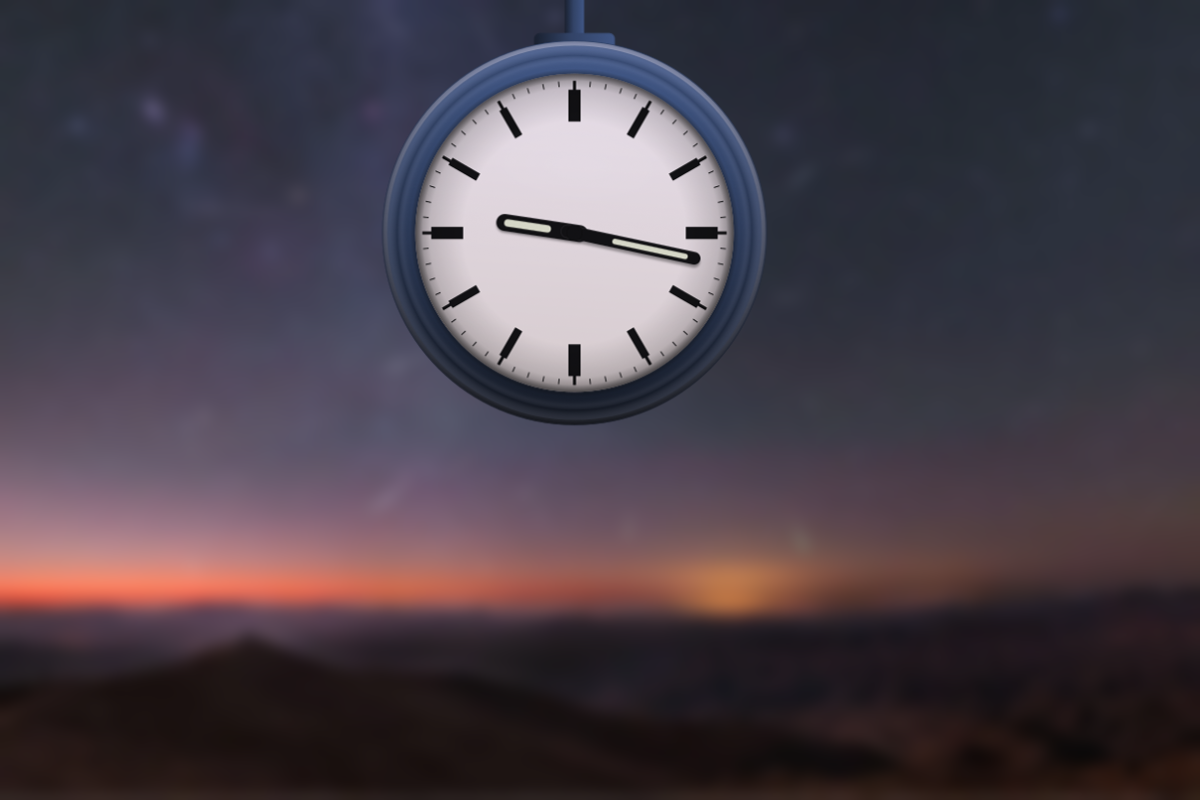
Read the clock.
9:17
